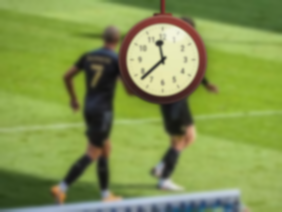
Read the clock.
11:38
